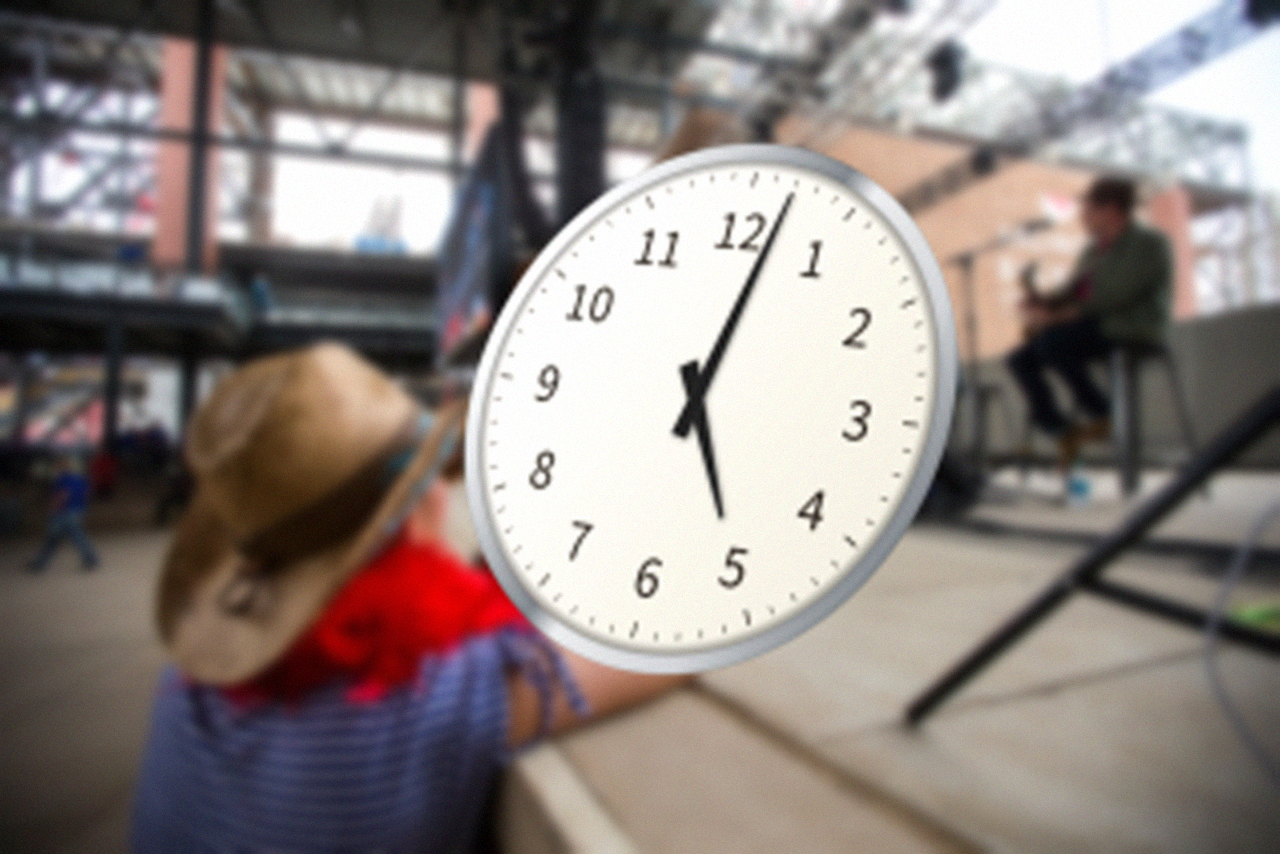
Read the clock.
5:02
